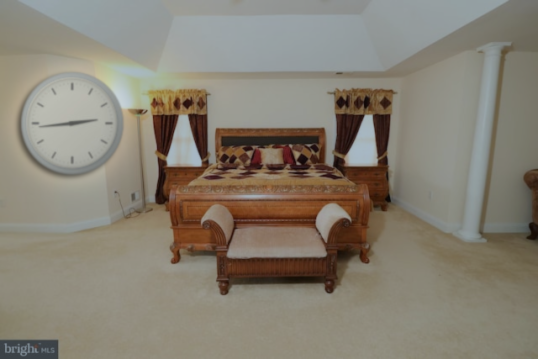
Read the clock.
2:44
